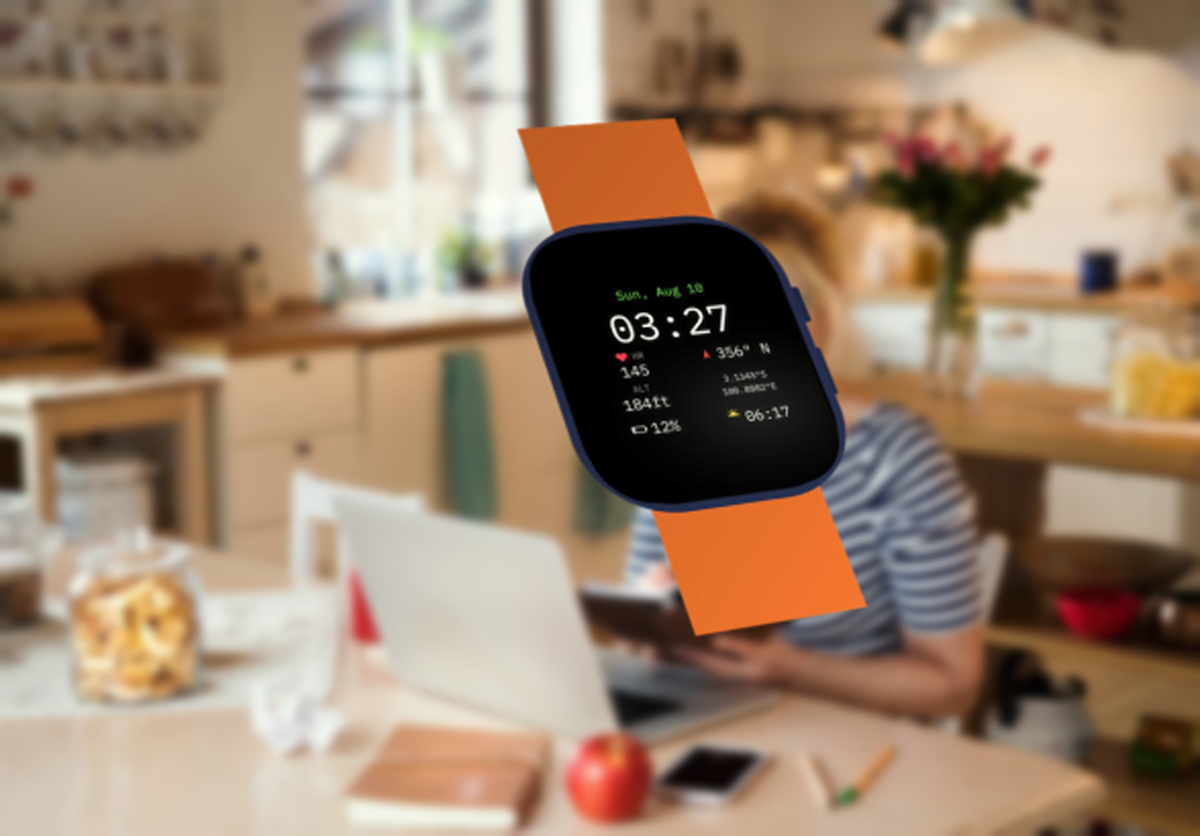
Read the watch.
3:27
